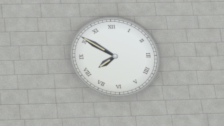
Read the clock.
7:51
